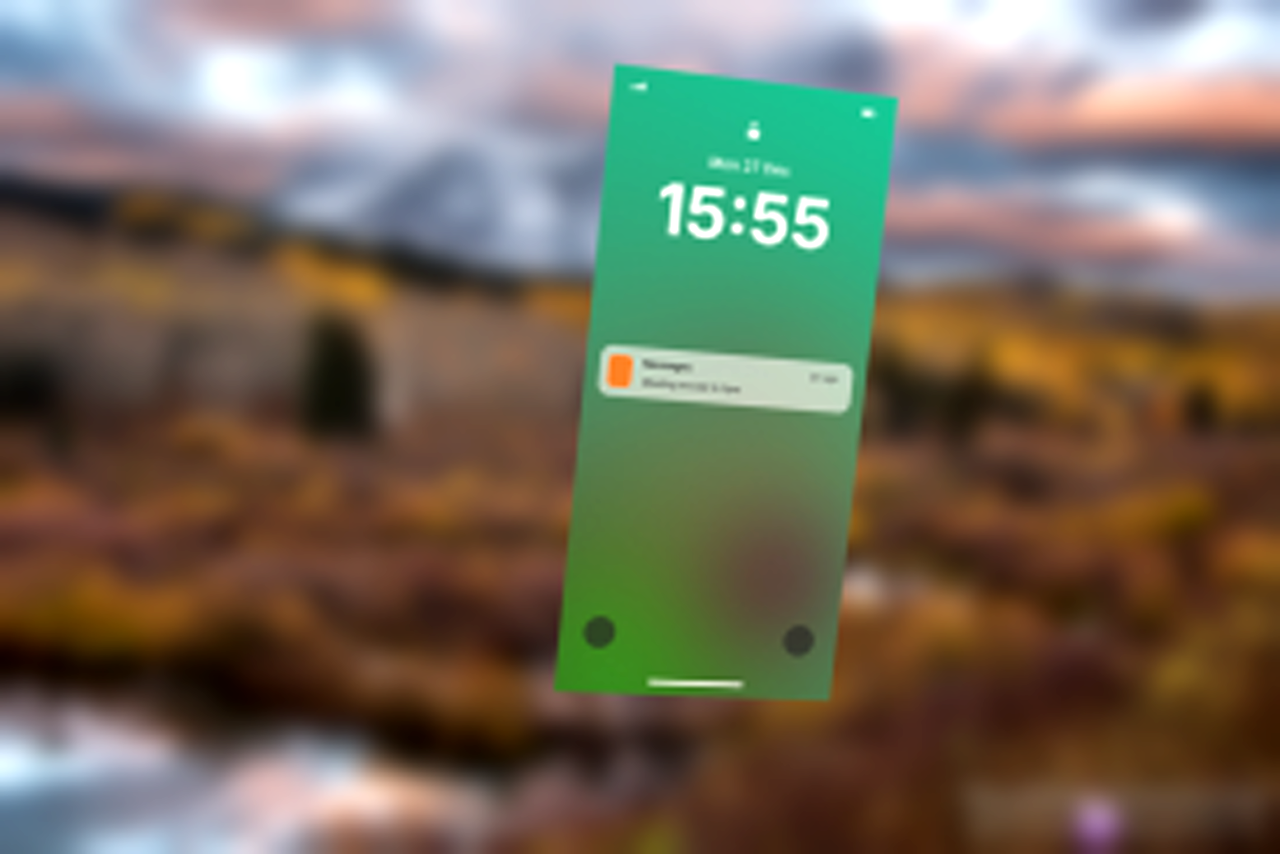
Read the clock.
15:55
